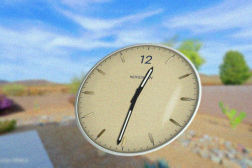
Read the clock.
12:31
